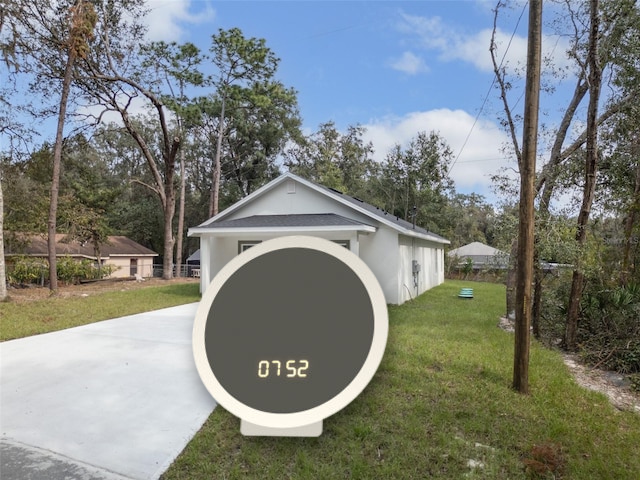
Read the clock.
7:52
